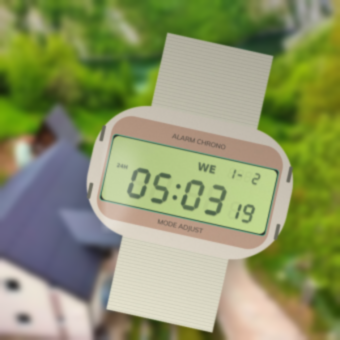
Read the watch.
5:03:19
